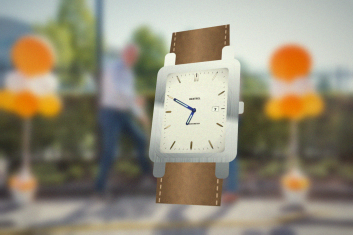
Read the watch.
6:50
